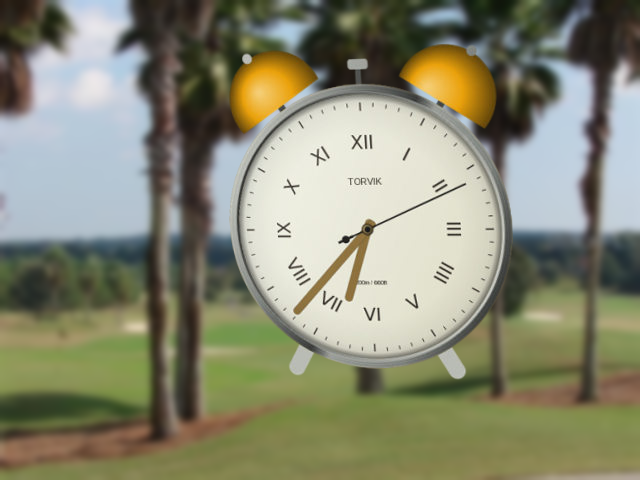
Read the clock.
6:37:11
